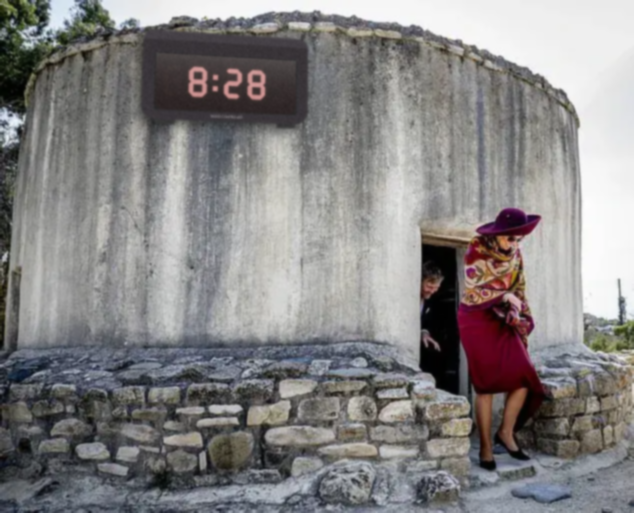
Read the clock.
8:28
